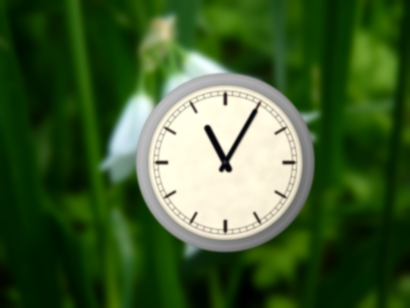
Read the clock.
11:05
